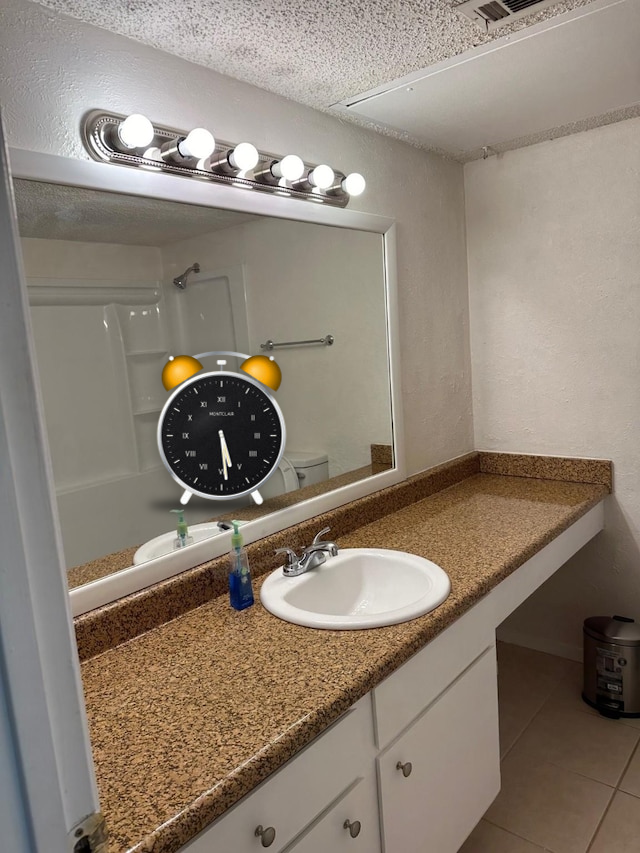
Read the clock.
5:29
